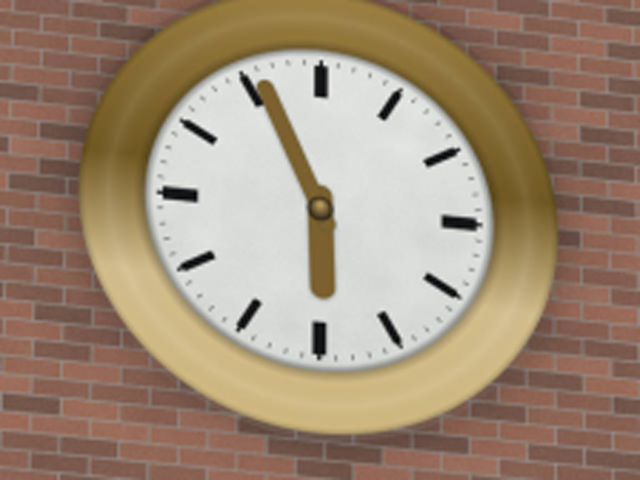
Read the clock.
5:56
